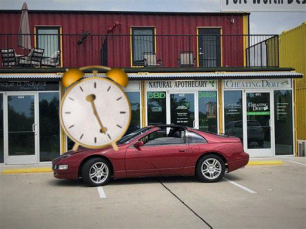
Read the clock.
11:26
